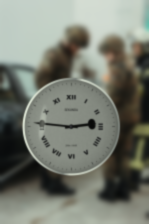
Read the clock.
2:46
